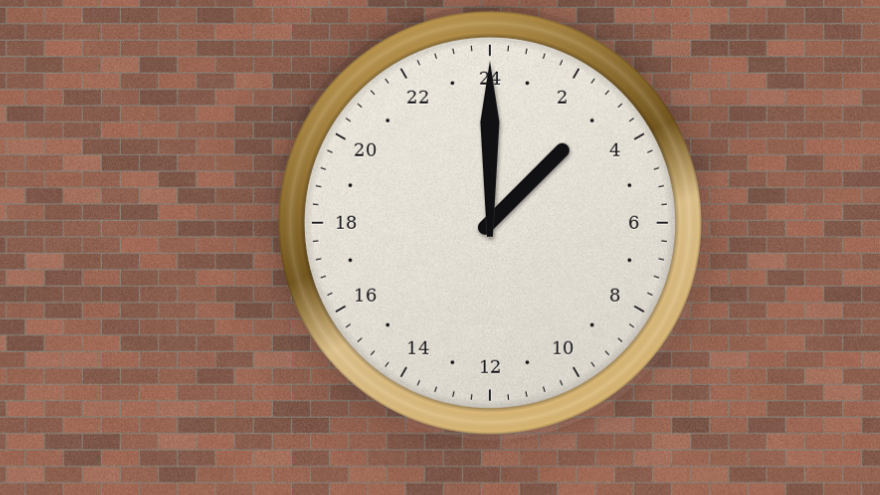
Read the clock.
3:00
